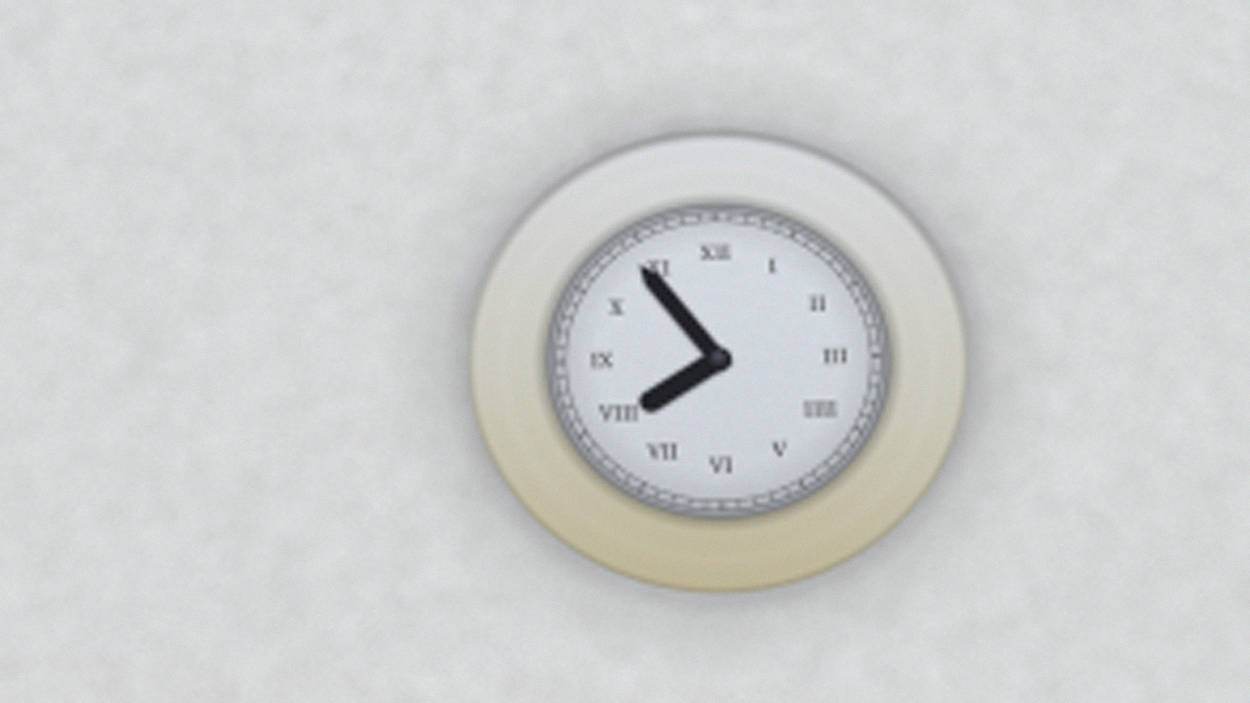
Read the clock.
7:54
